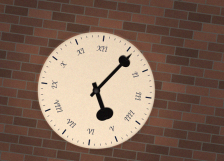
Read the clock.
5:06
